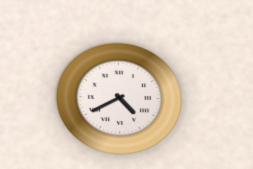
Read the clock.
4:40
